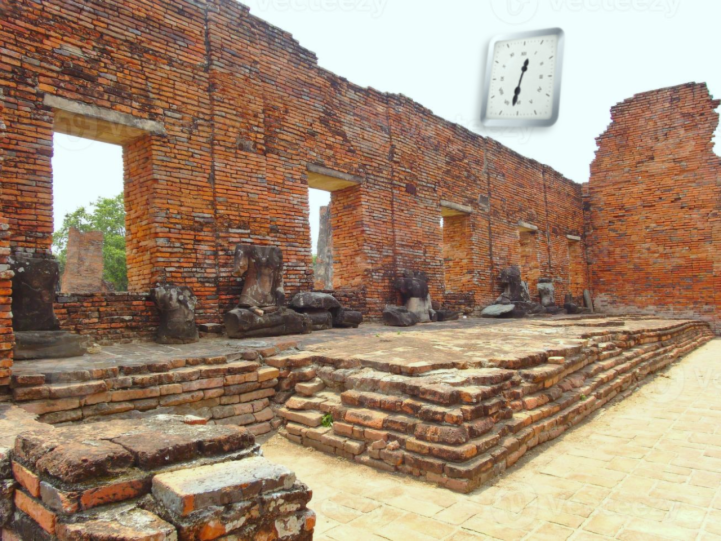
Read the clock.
12:32
